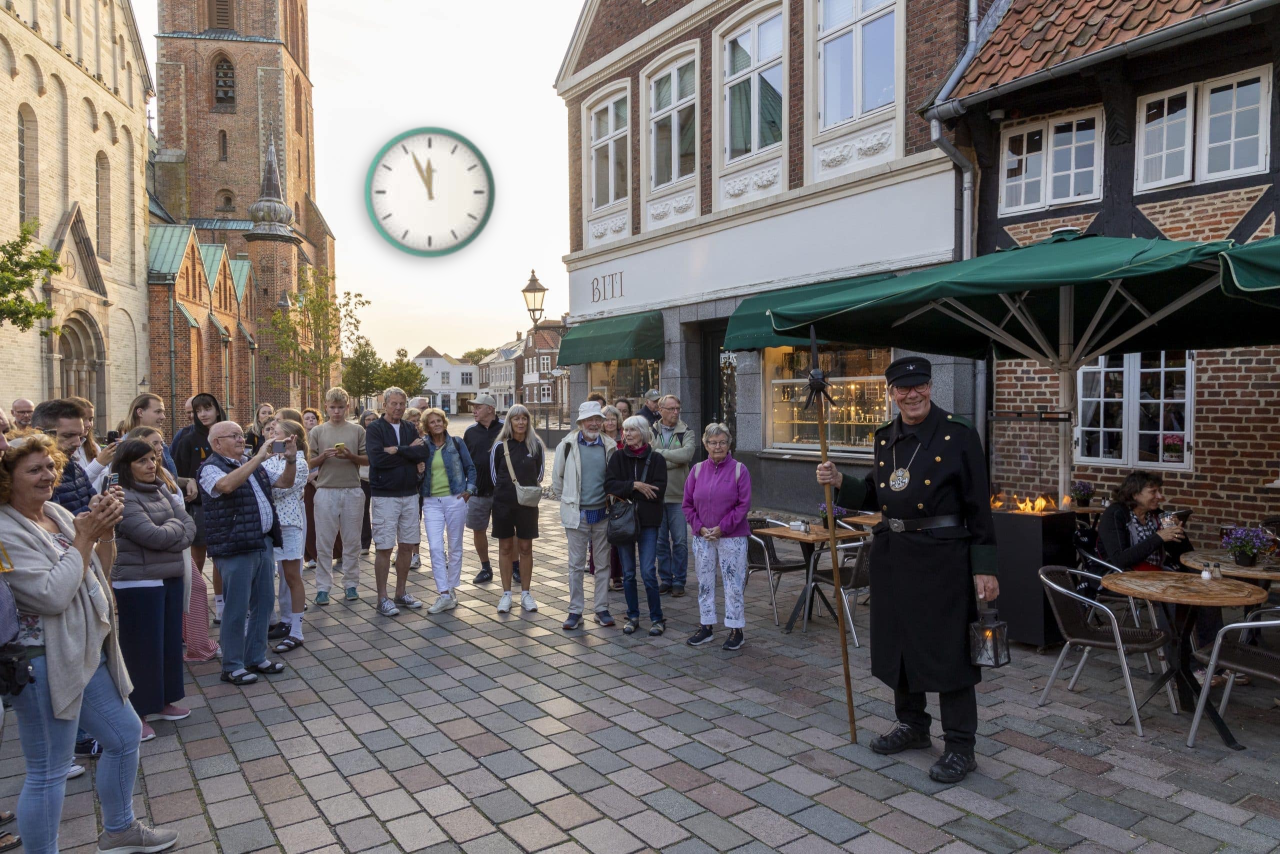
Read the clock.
11:56
